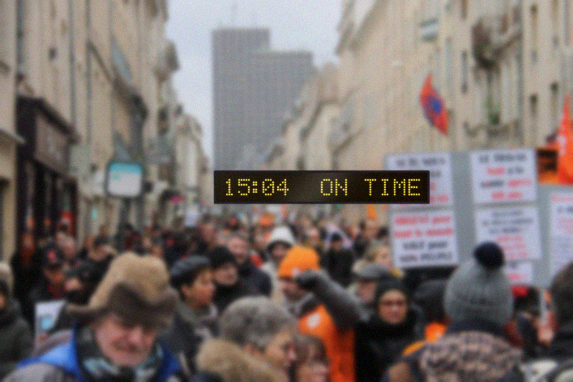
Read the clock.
15:04
